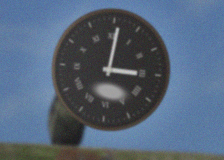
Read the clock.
3:01
